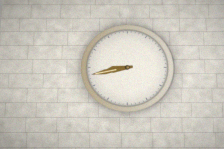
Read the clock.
8:43
